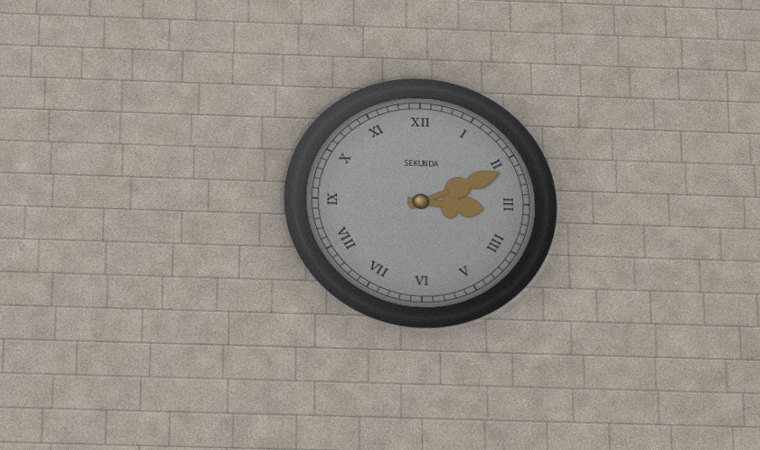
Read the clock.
3:11
